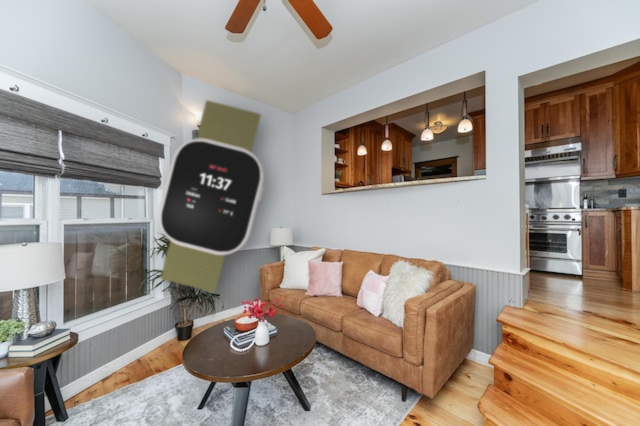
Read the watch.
11:37
